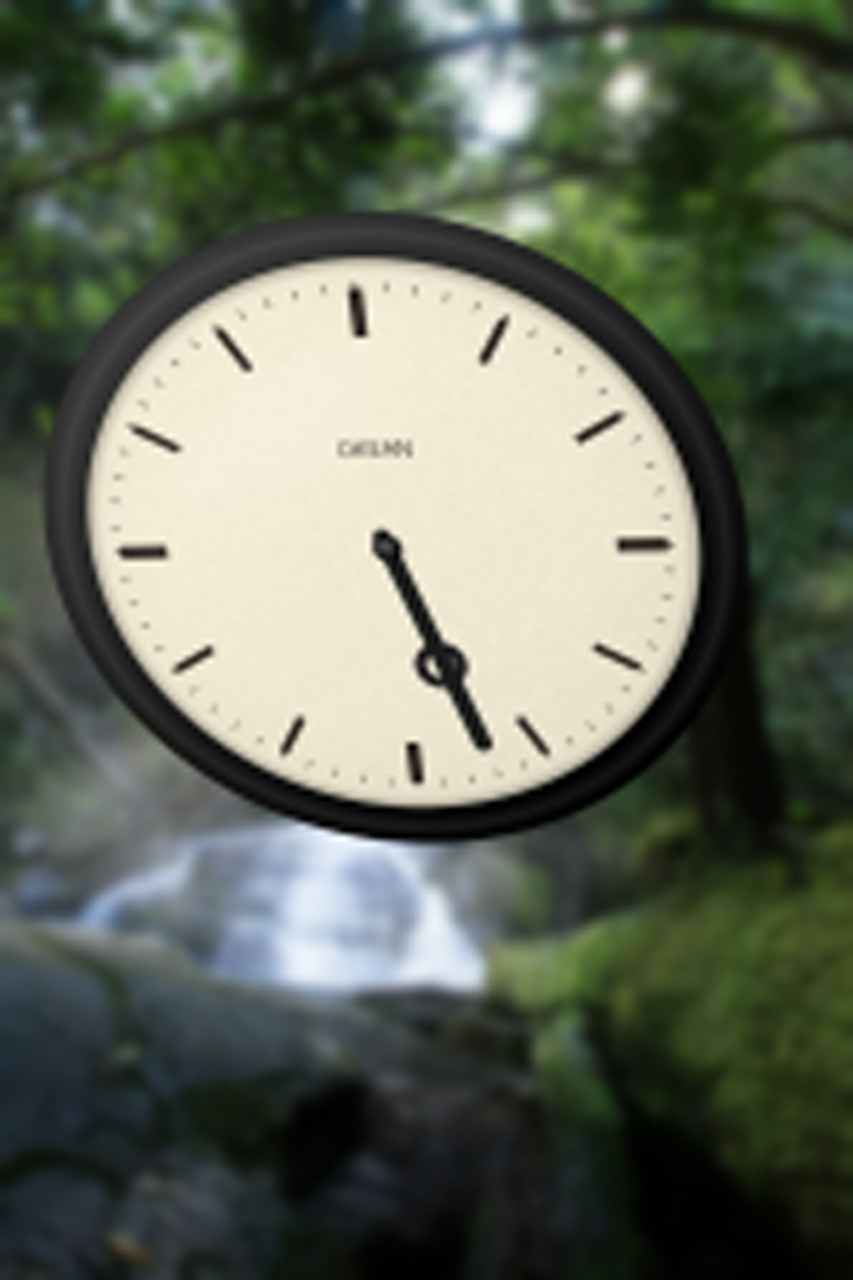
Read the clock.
5:27
